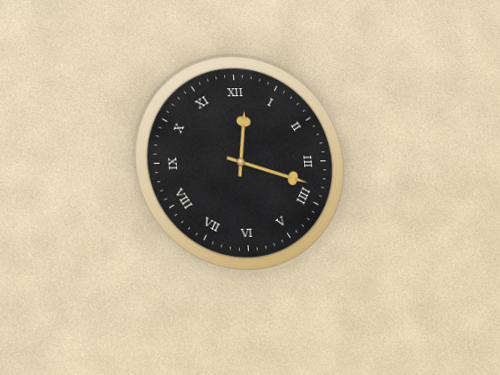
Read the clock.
12:18
